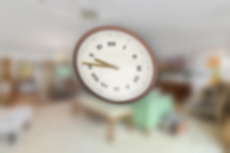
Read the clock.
9:46
